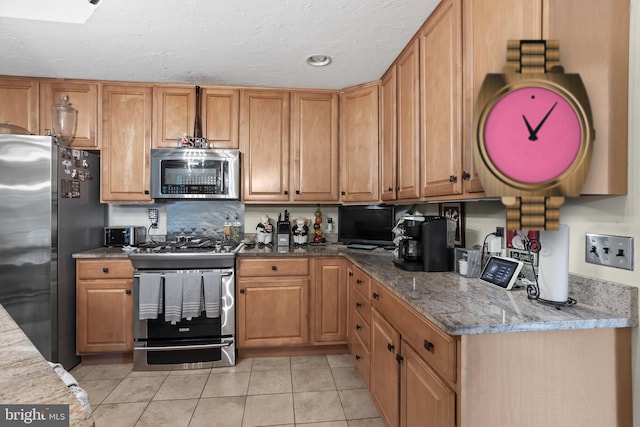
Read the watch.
11:06
